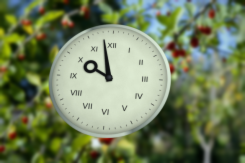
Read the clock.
9:58
